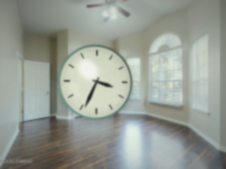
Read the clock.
3:34
